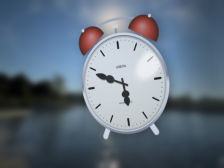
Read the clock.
5:49
